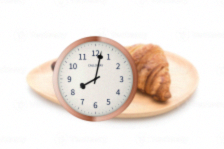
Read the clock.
8:02
